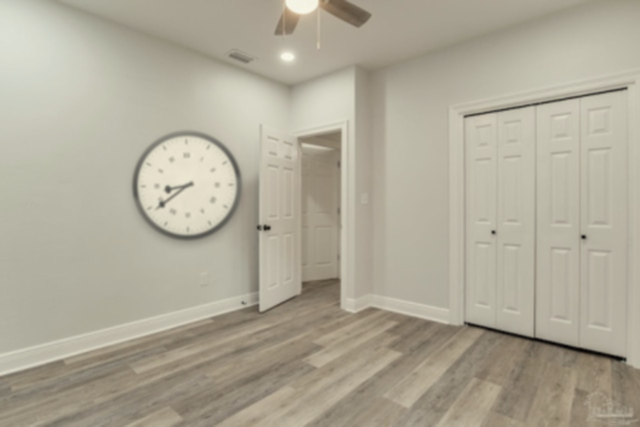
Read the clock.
8:39
